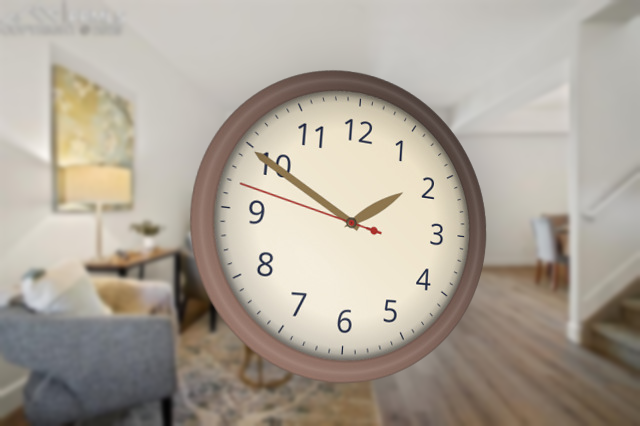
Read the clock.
1:49:47
